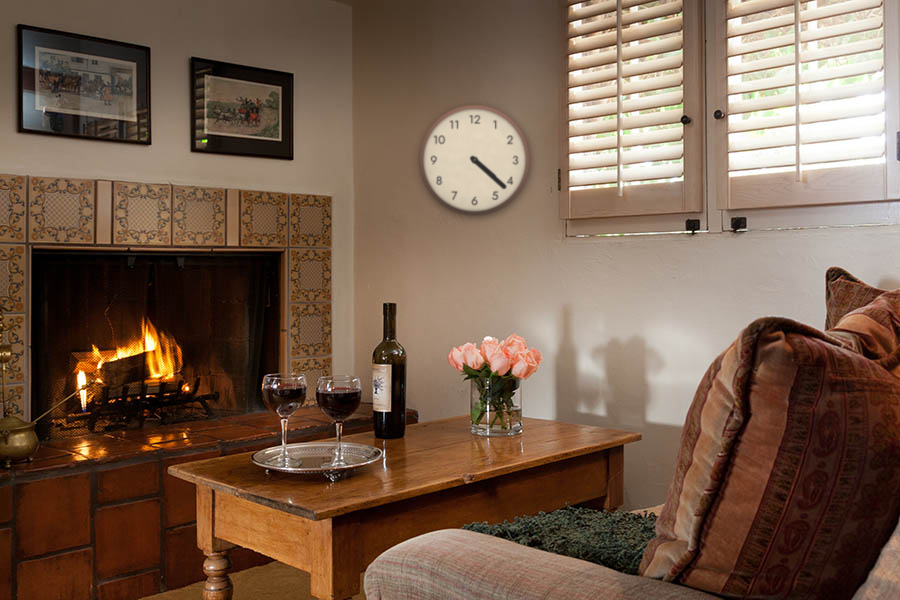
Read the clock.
4:22
